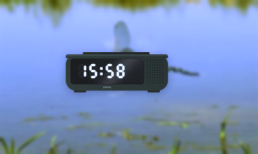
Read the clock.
15:58
